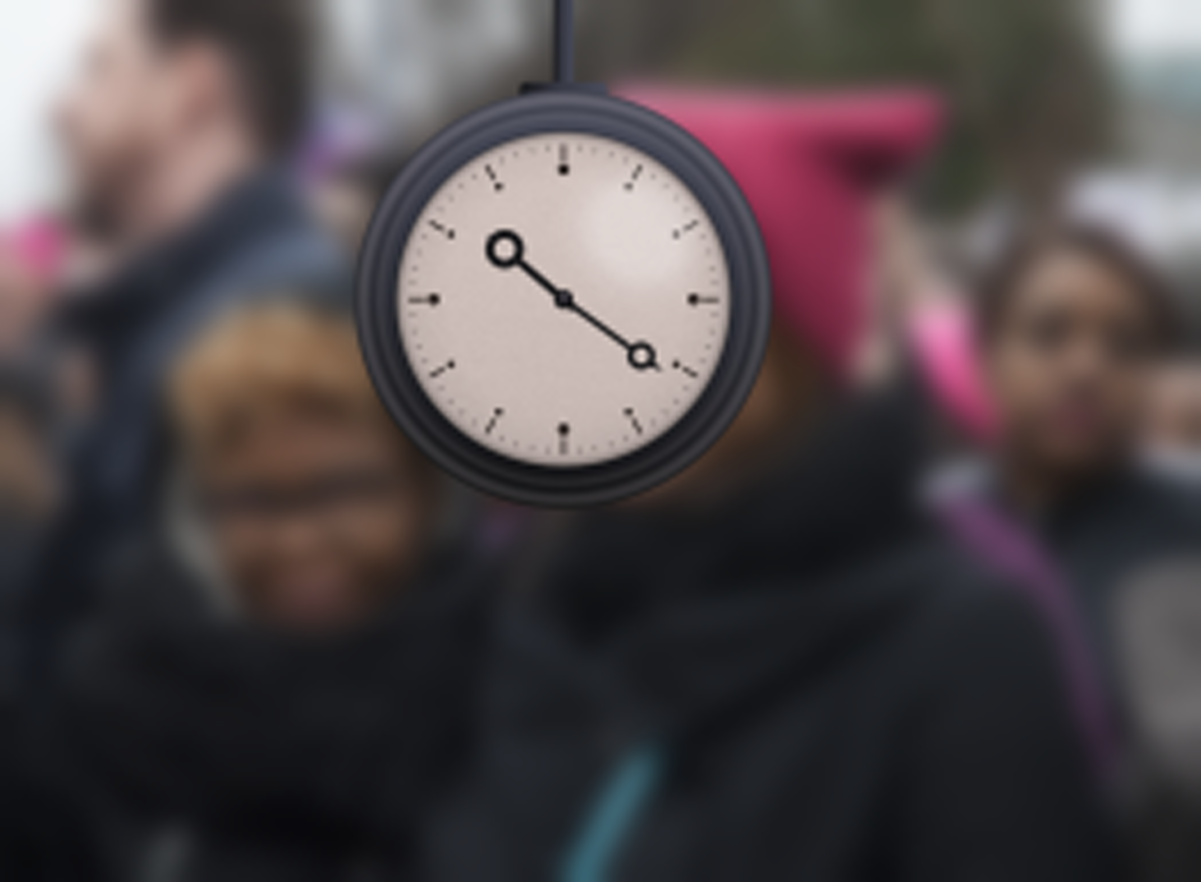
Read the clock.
10:21
